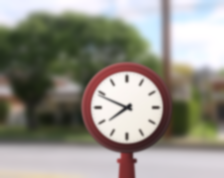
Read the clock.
7:49
